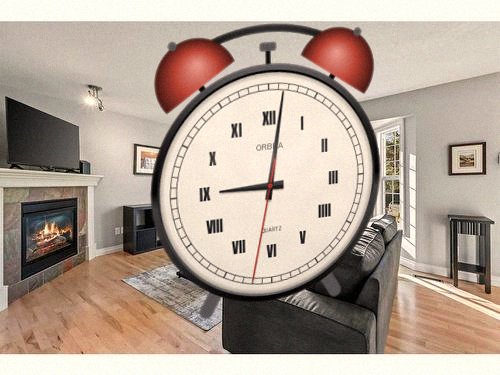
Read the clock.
9:01:32
